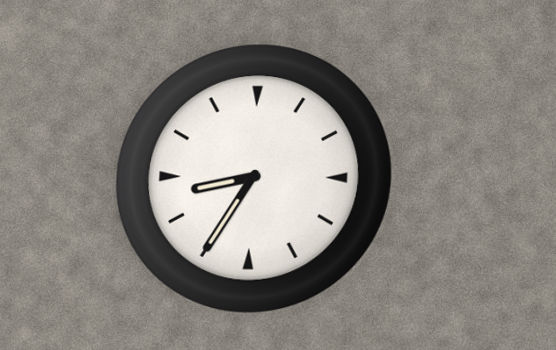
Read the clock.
8:35
